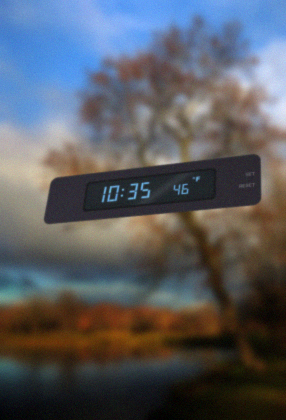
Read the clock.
10:35
